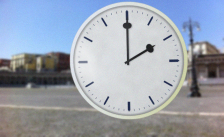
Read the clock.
2:00
